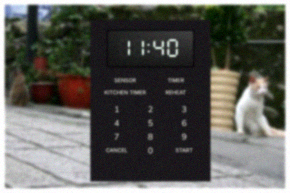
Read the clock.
11:40
